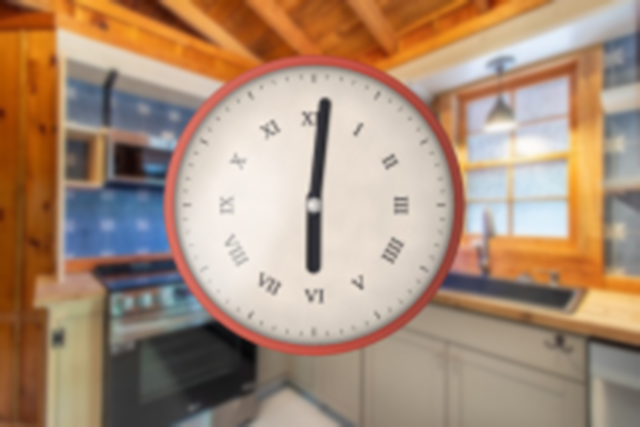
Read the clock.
6:01
